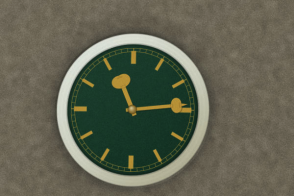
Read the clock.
11:14
